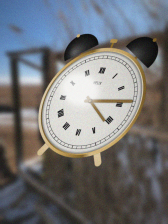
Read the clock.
4:14
